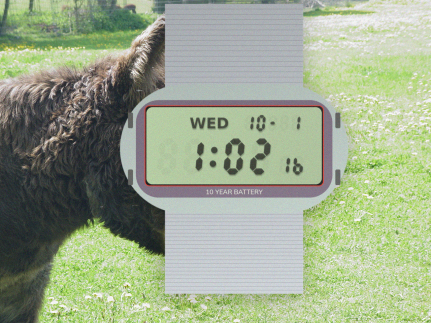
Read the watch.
1:02:16
